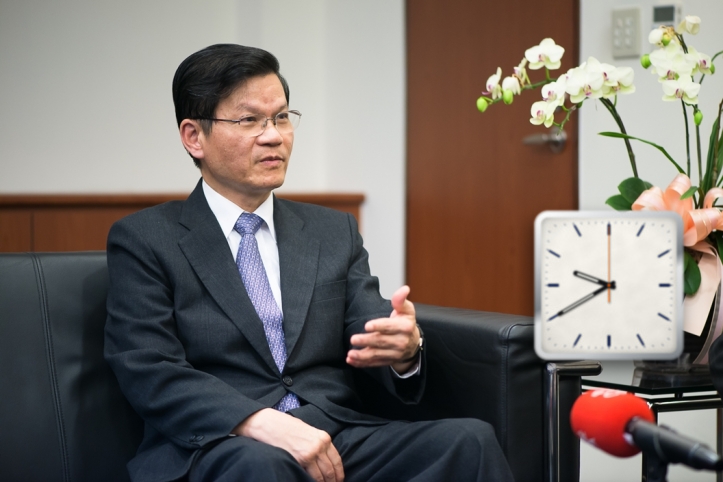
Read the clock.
9:40:00
